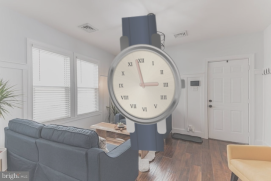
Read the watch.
2:58
